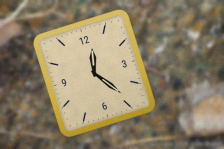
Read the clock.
12:24
